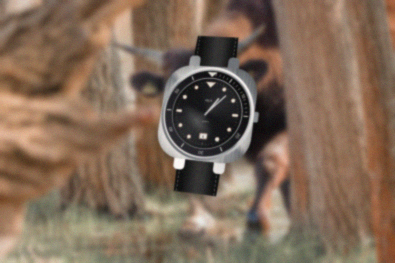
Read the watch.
1:07
